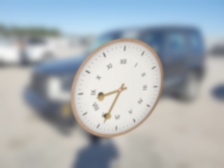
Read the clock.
8:34
